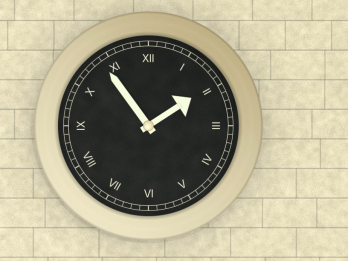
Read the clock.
1:54
